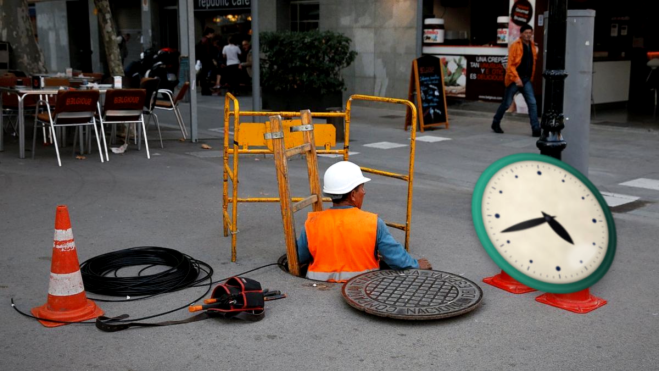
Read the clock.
4:42
